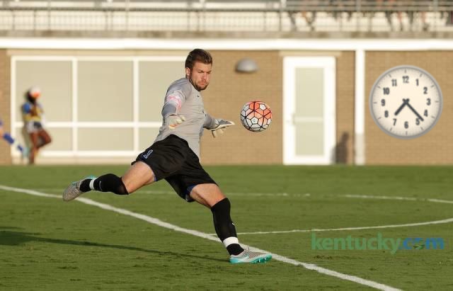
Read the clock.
7:23
